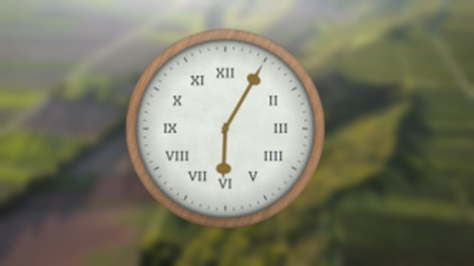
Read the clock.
6:05
